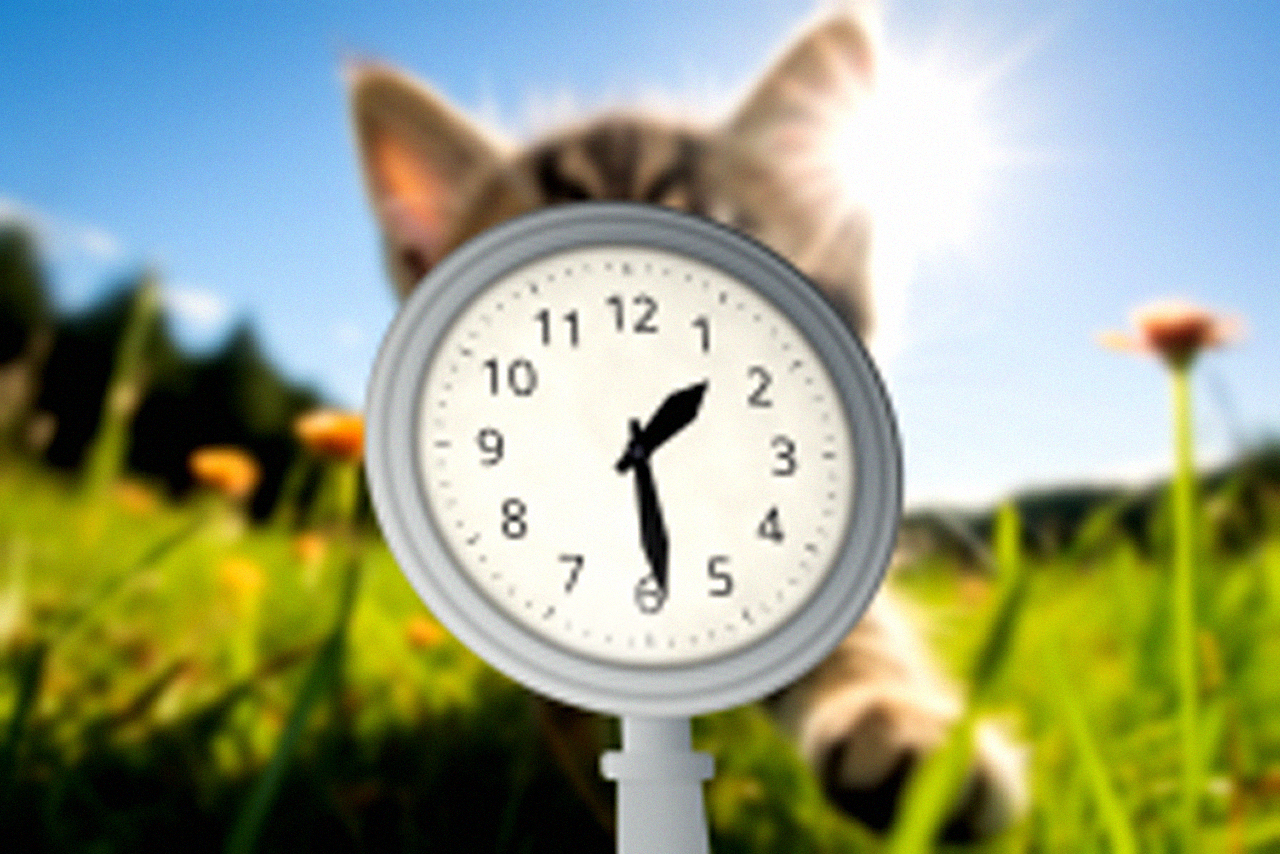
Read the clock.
1:29
